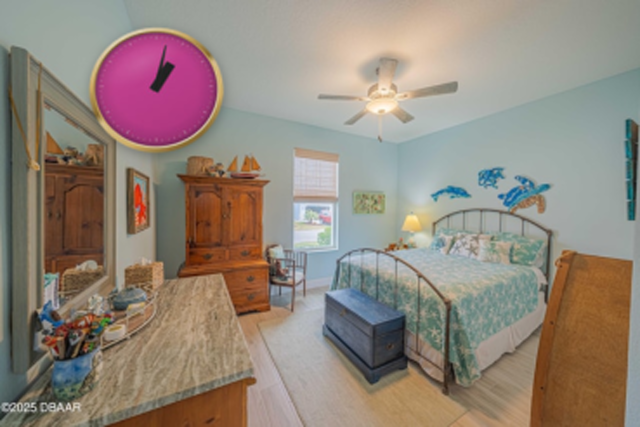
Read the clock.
1:02
